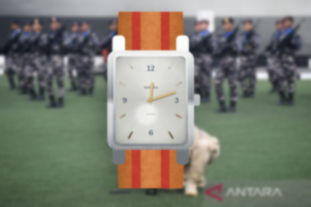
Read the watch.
12:12
